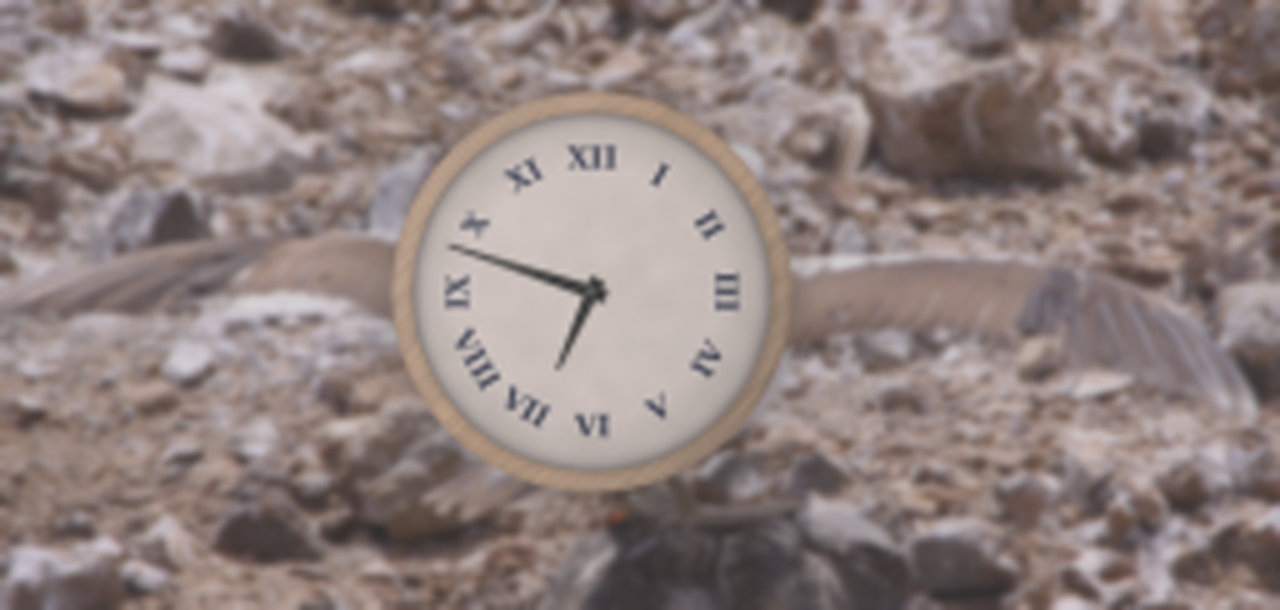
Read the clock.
6:48
